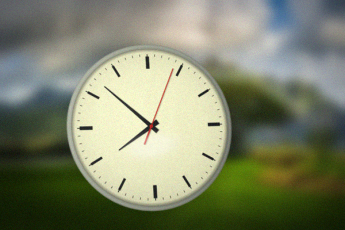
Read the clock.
7:52:04
